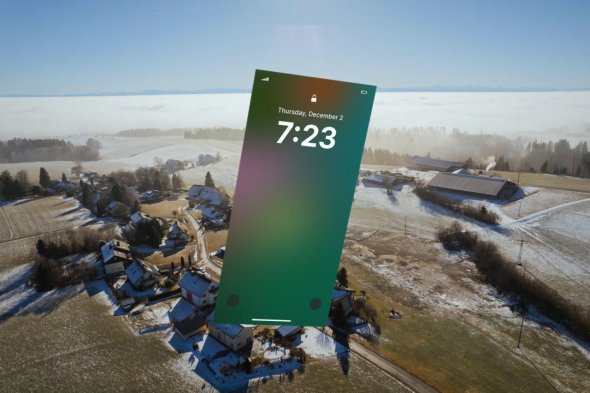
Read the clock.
7:23
